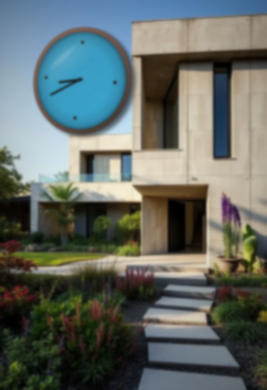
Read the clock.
8:40
